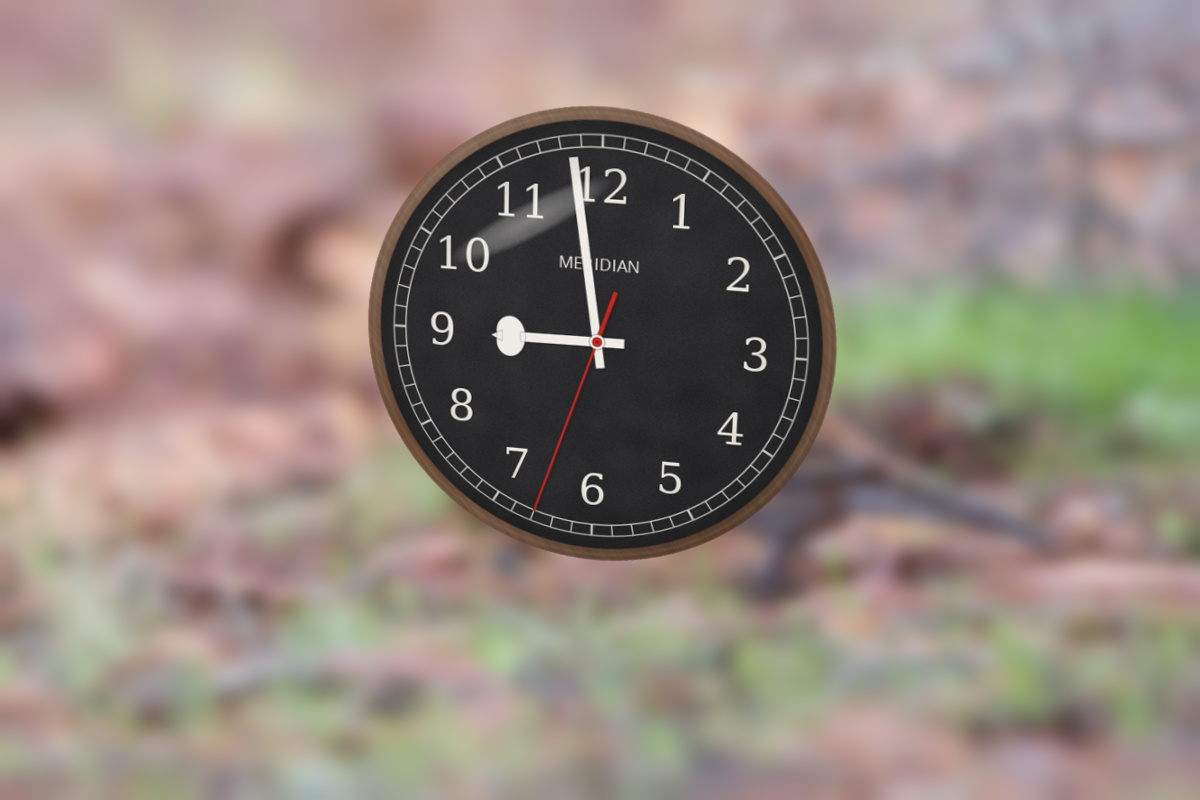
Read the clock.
8:58:33
